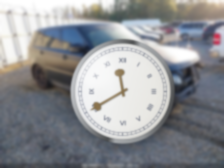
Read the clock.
11:40
